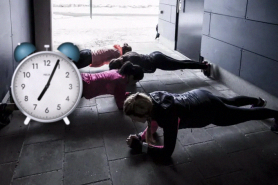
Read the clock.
7:04
